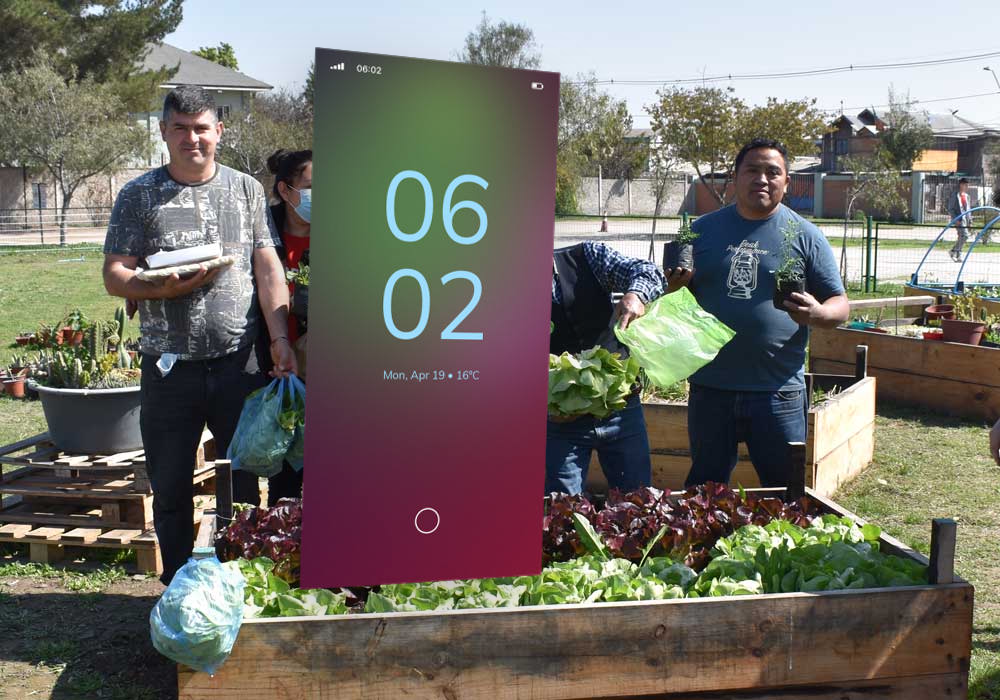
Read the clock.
6:02
